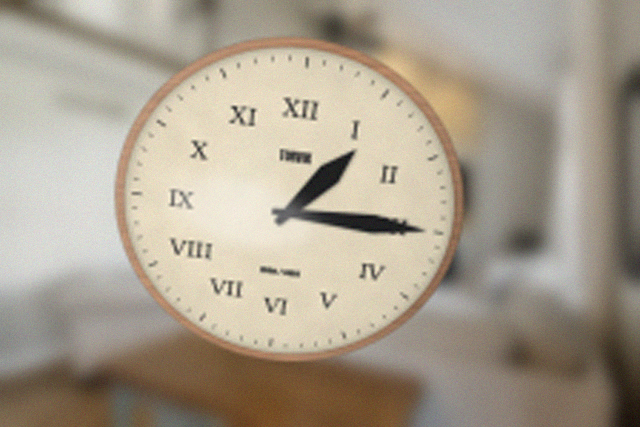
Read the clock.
1:15
